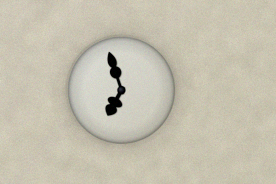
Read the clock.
6:57
